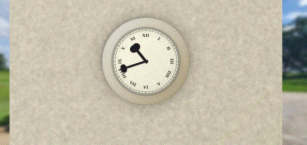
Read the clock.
10:42
